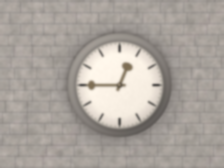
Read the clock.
12:45
